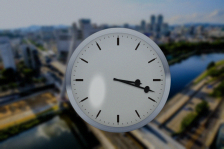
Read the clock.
3:18
